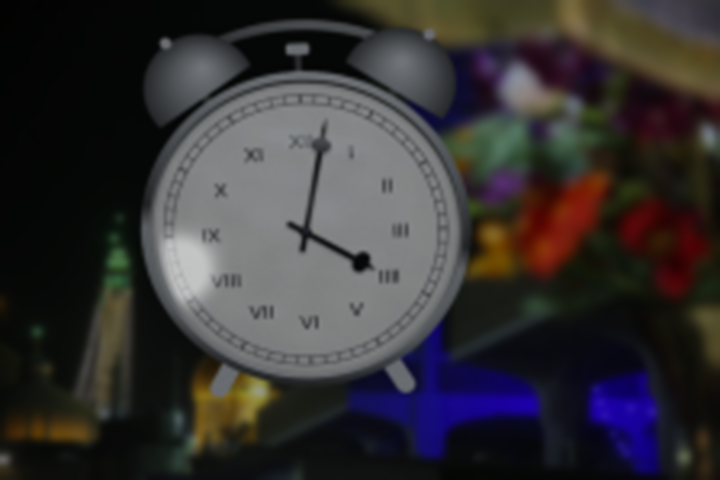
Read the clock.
4:02
